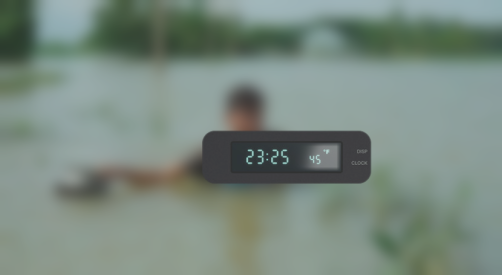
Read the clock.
23:25
